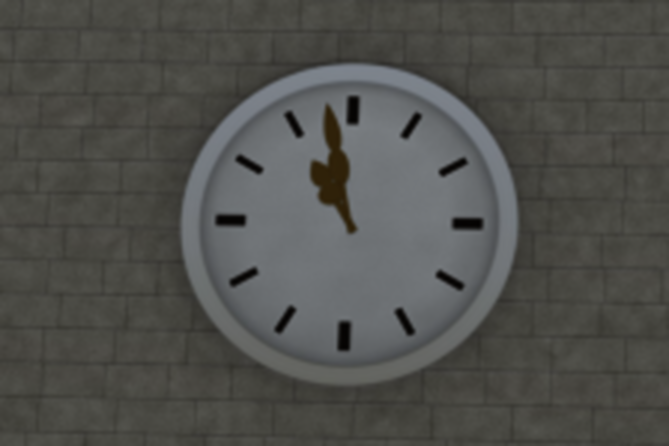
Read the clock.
10:58
